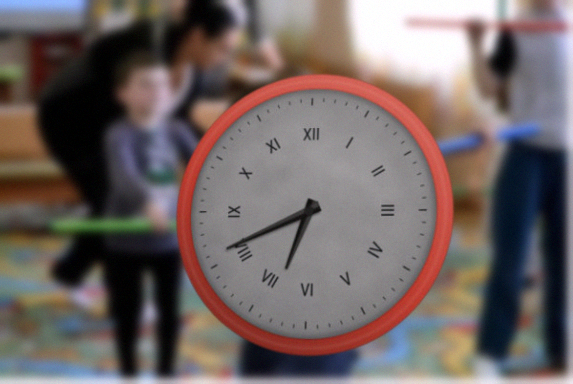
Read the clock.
6:41
